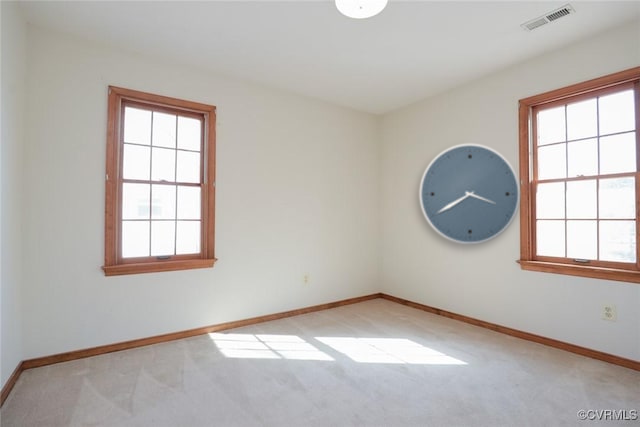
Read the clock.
3:40
